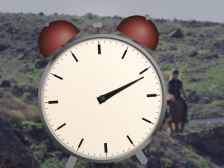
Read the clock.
2:11
